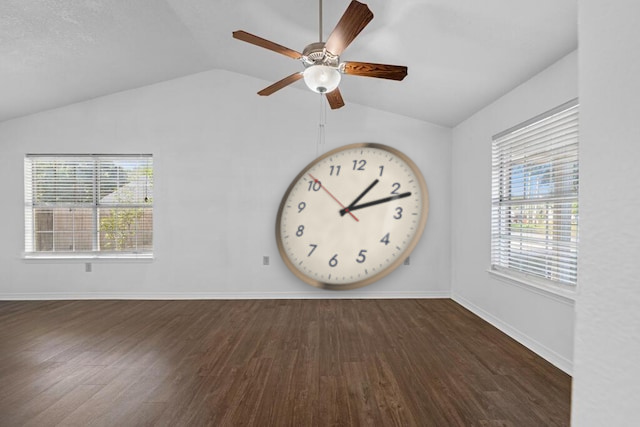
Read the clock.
1:11:51
